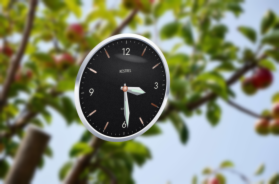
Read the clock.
3:29
